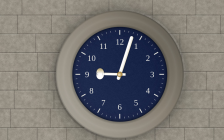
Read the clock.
9:03
